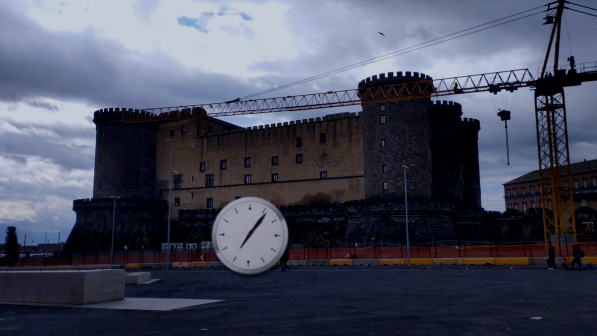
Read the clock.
7:06
